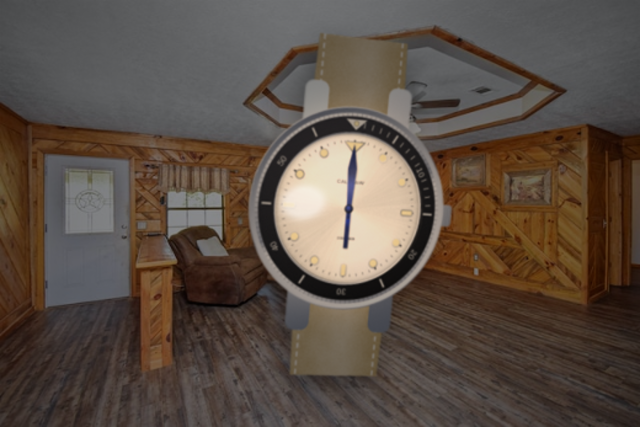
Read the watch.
6:00
